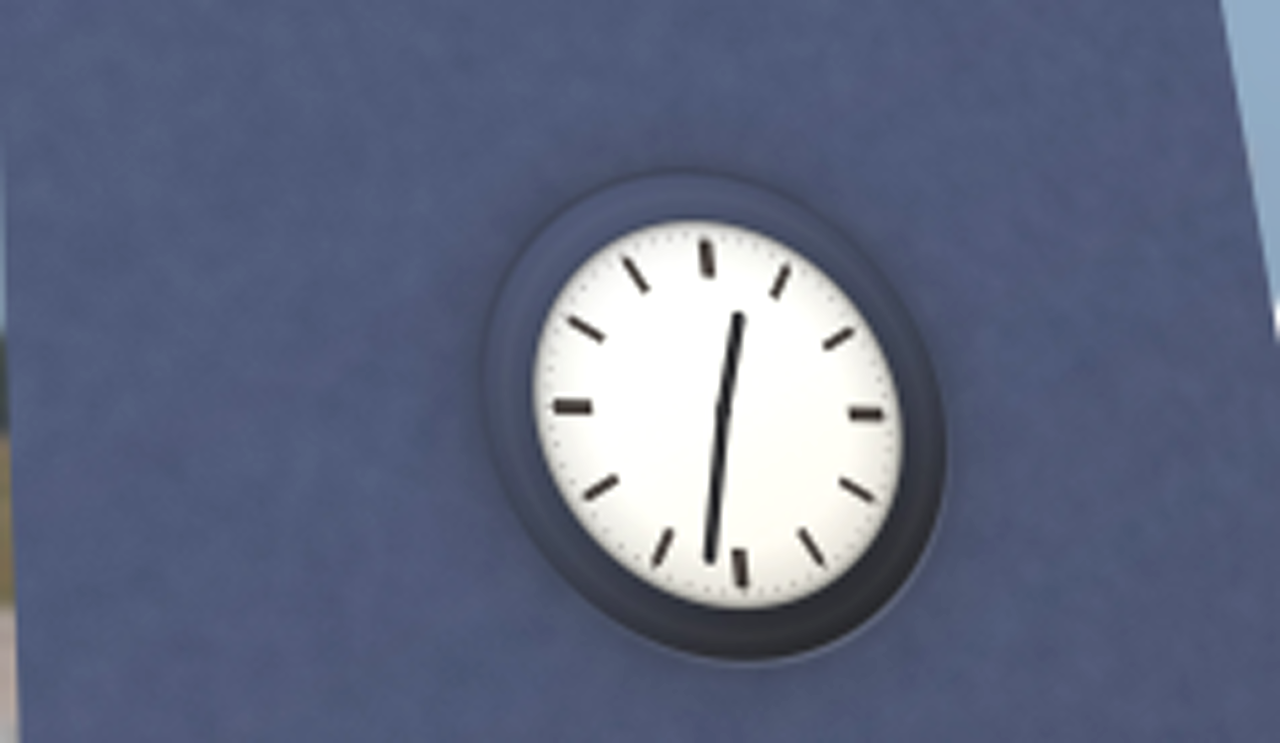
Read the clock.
12:32
